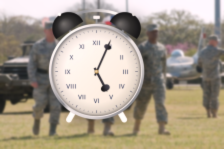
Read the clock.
5:04
